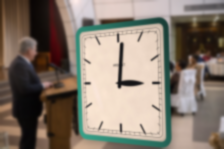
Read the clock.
3:01
